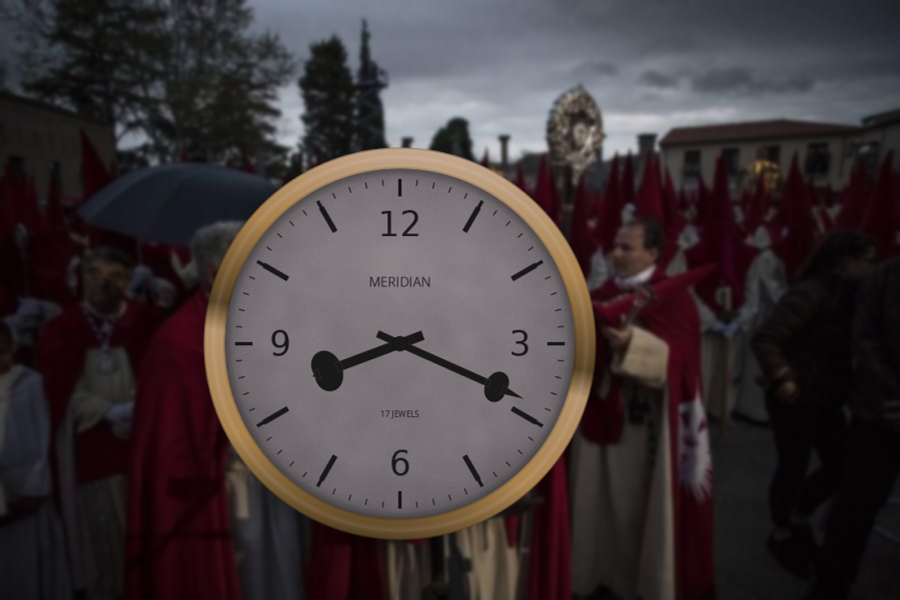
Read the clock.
8:19
